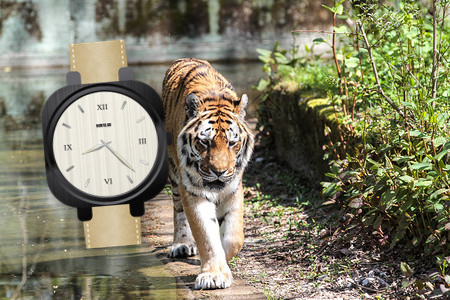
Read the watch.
8:23
